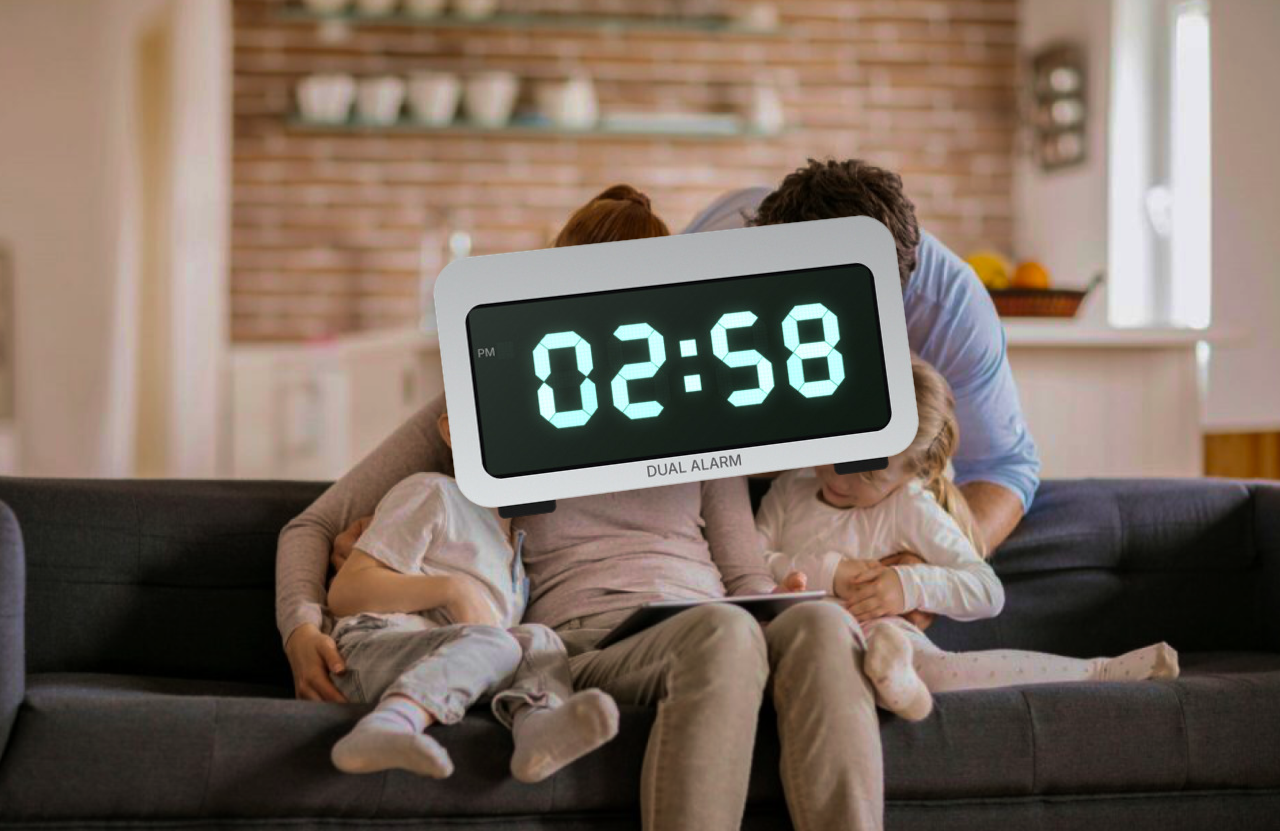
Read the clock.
2:58
